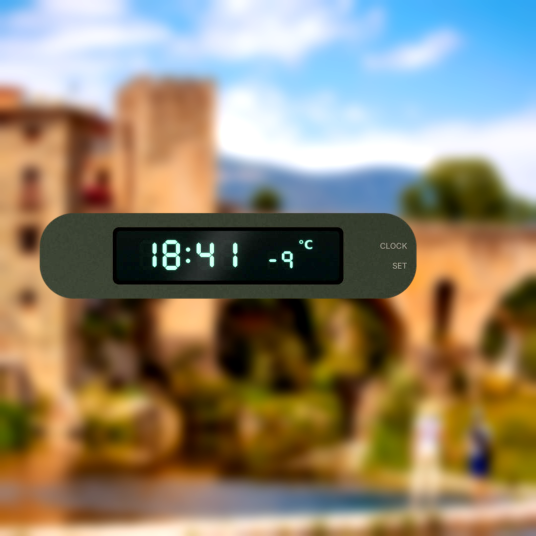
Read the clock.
18:41
